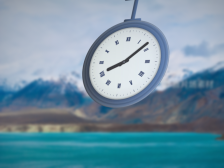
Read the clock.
8:08
